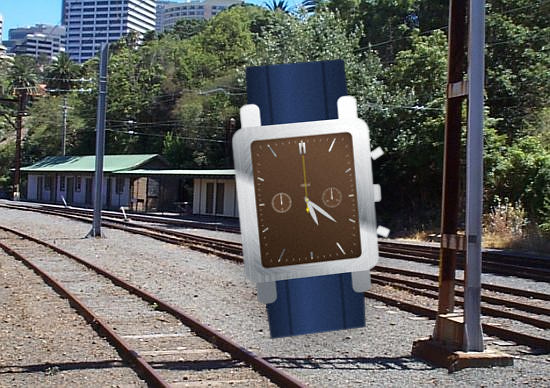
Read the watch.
5:22
